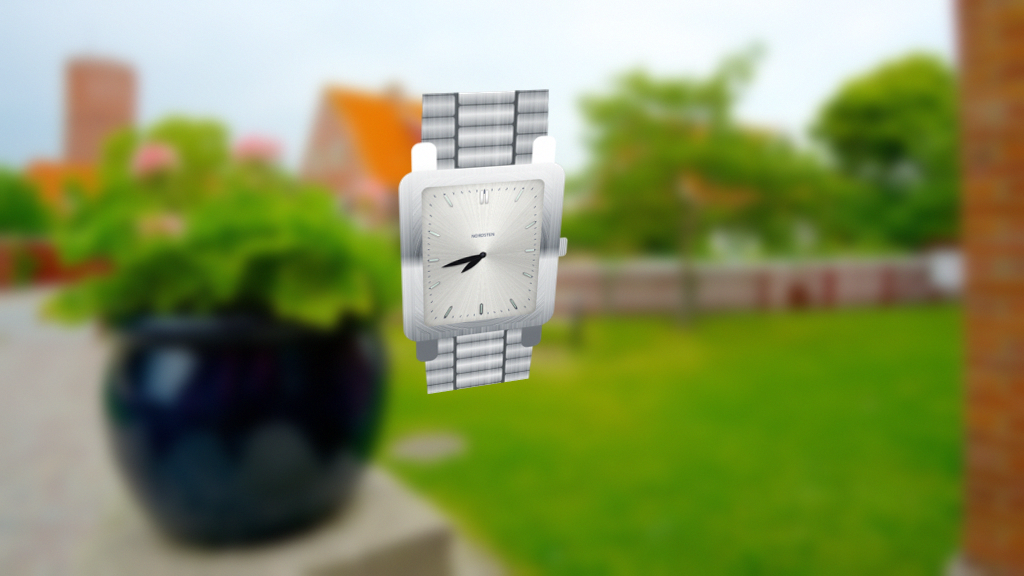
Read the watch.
7:43
